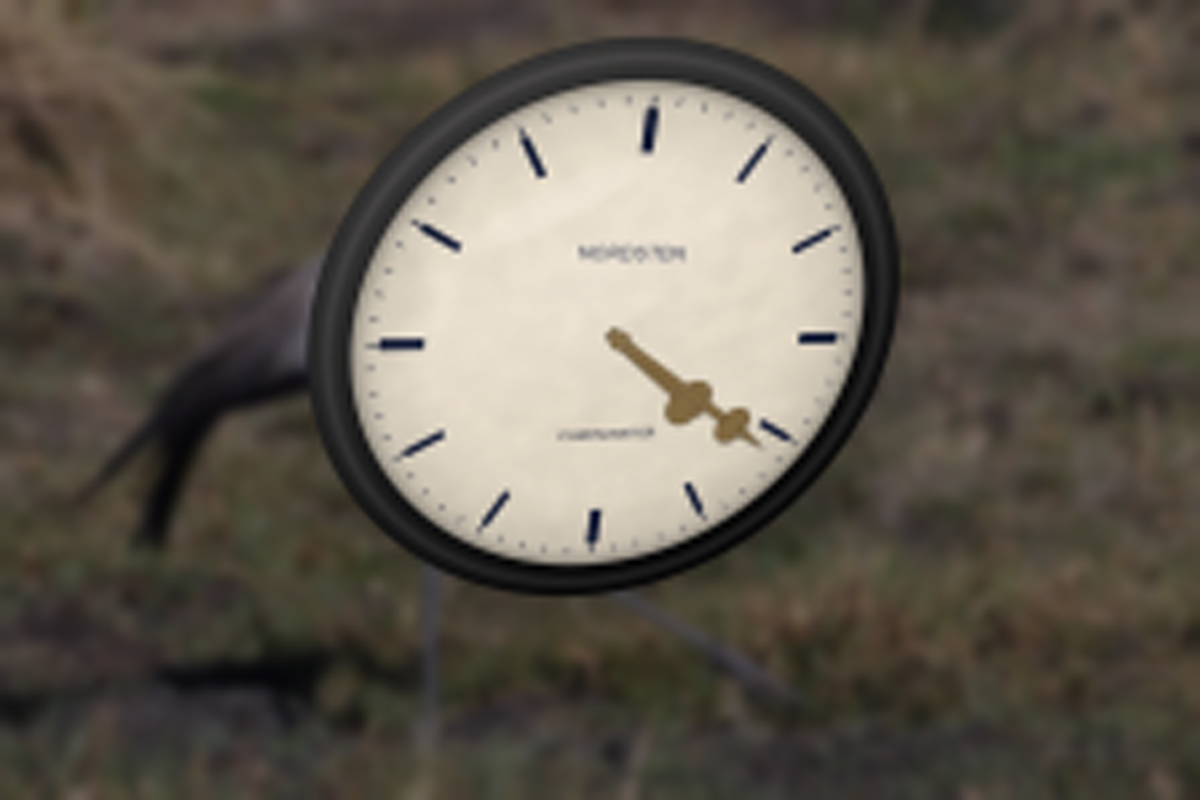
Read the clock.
4:21
